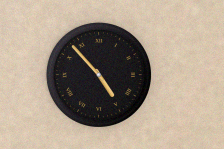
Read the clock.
4:53
